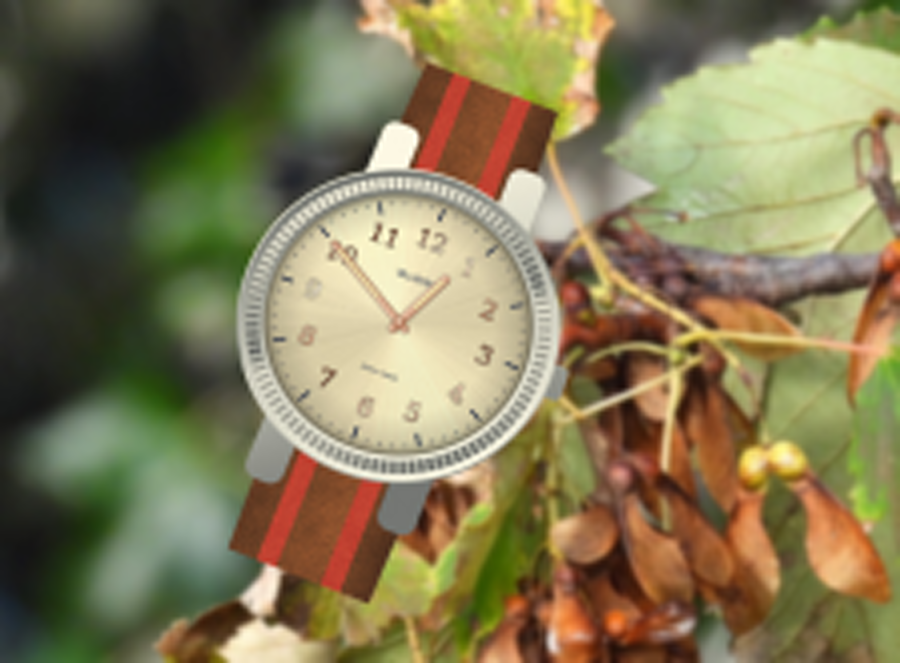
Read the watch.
12:50
